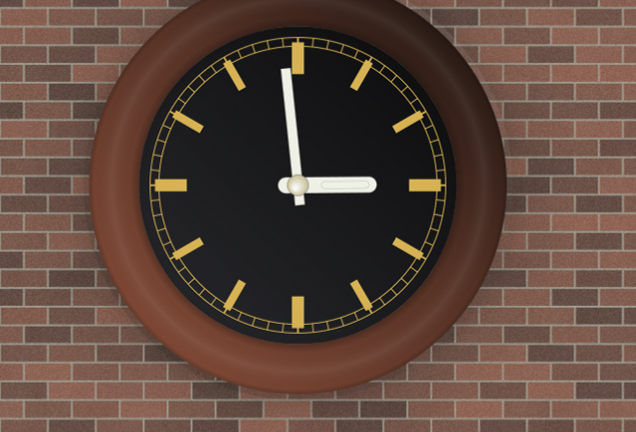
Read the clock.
2:59
